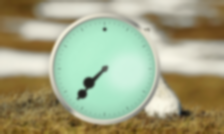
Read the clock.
7:37
